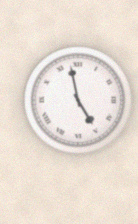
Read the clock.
4:58
